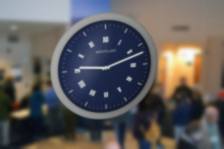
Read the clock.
9:12
